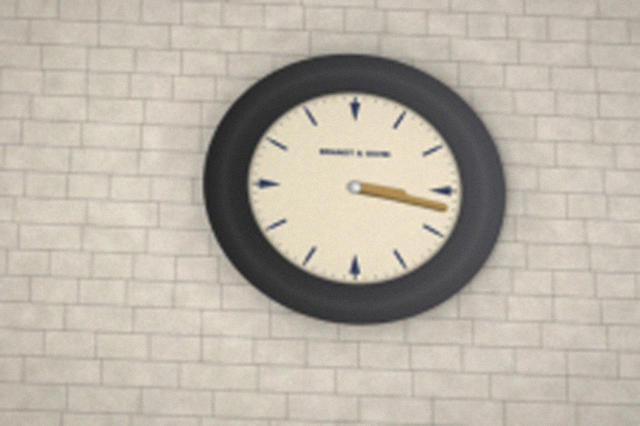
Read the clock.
3:17
